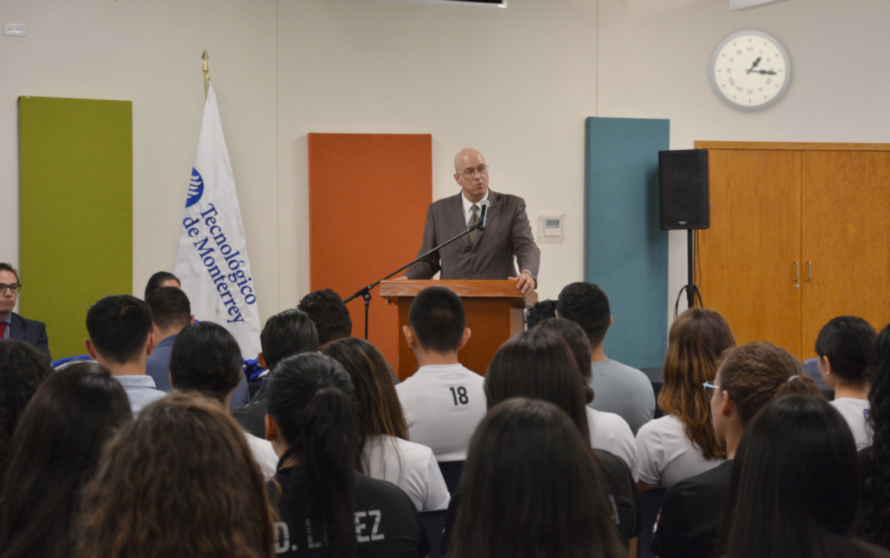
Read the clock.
1:16
